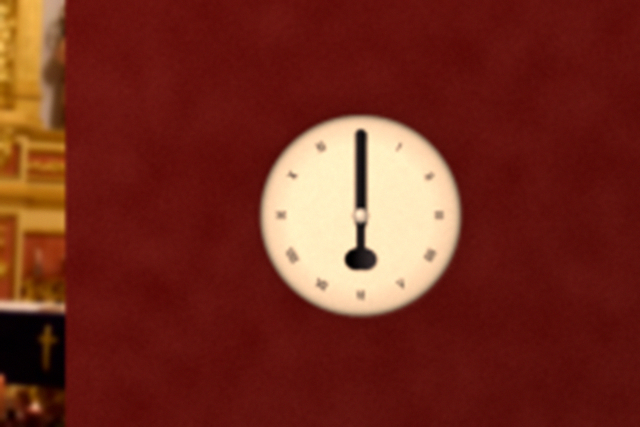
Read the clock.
6:00
